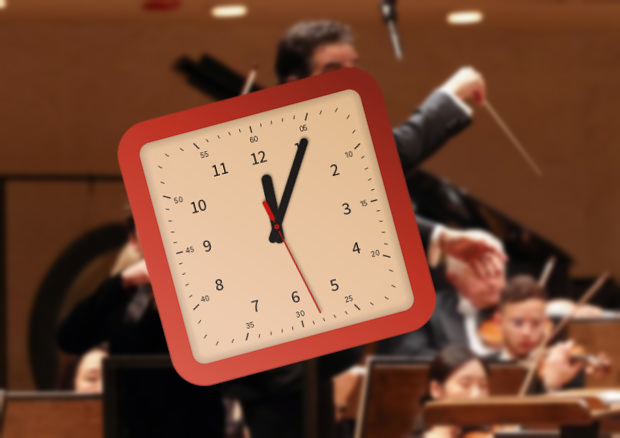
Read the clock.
12:05:28
